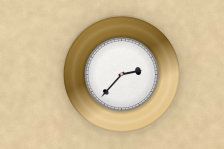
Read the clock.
2:37
